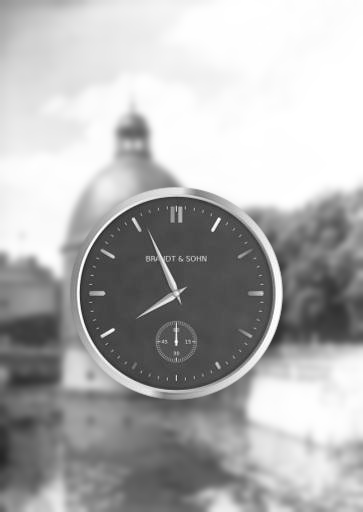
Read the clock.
7:56
